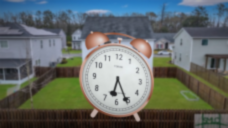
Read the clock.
6:26
